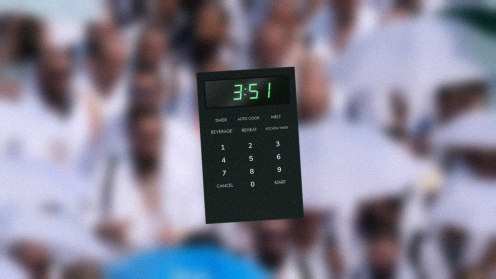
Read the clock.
3:51
